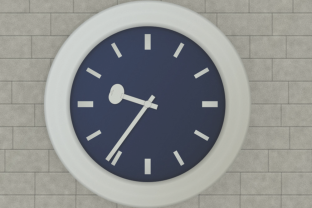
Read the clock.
9:36
